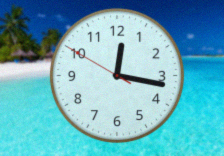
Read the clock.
12:16:50
